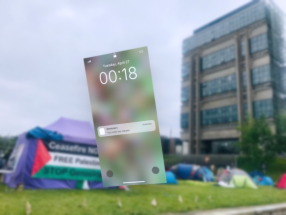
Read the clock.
0:18
